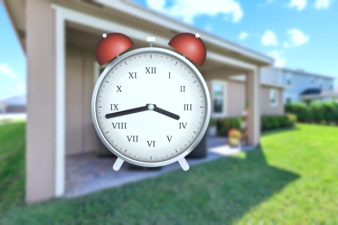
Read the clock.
3:43
